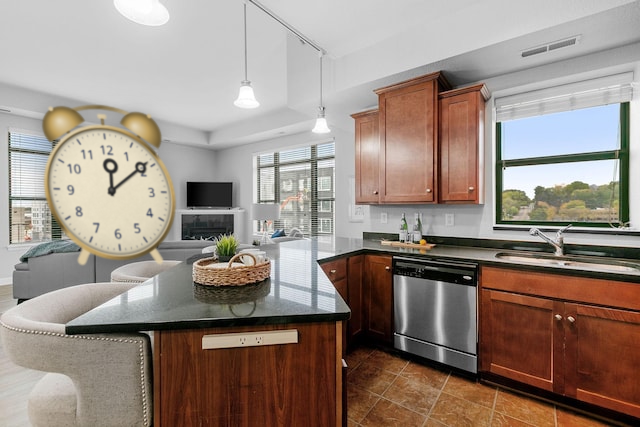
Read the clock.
12:09
